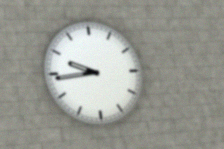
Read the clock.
9:44
